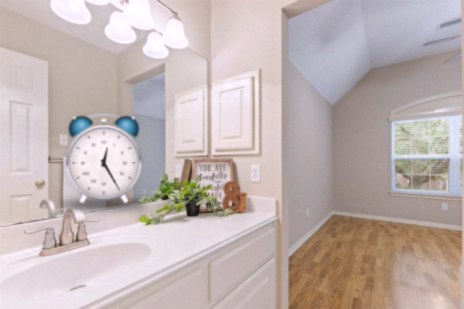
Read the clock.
12:25
